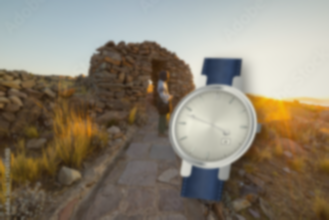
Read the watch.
3:48
